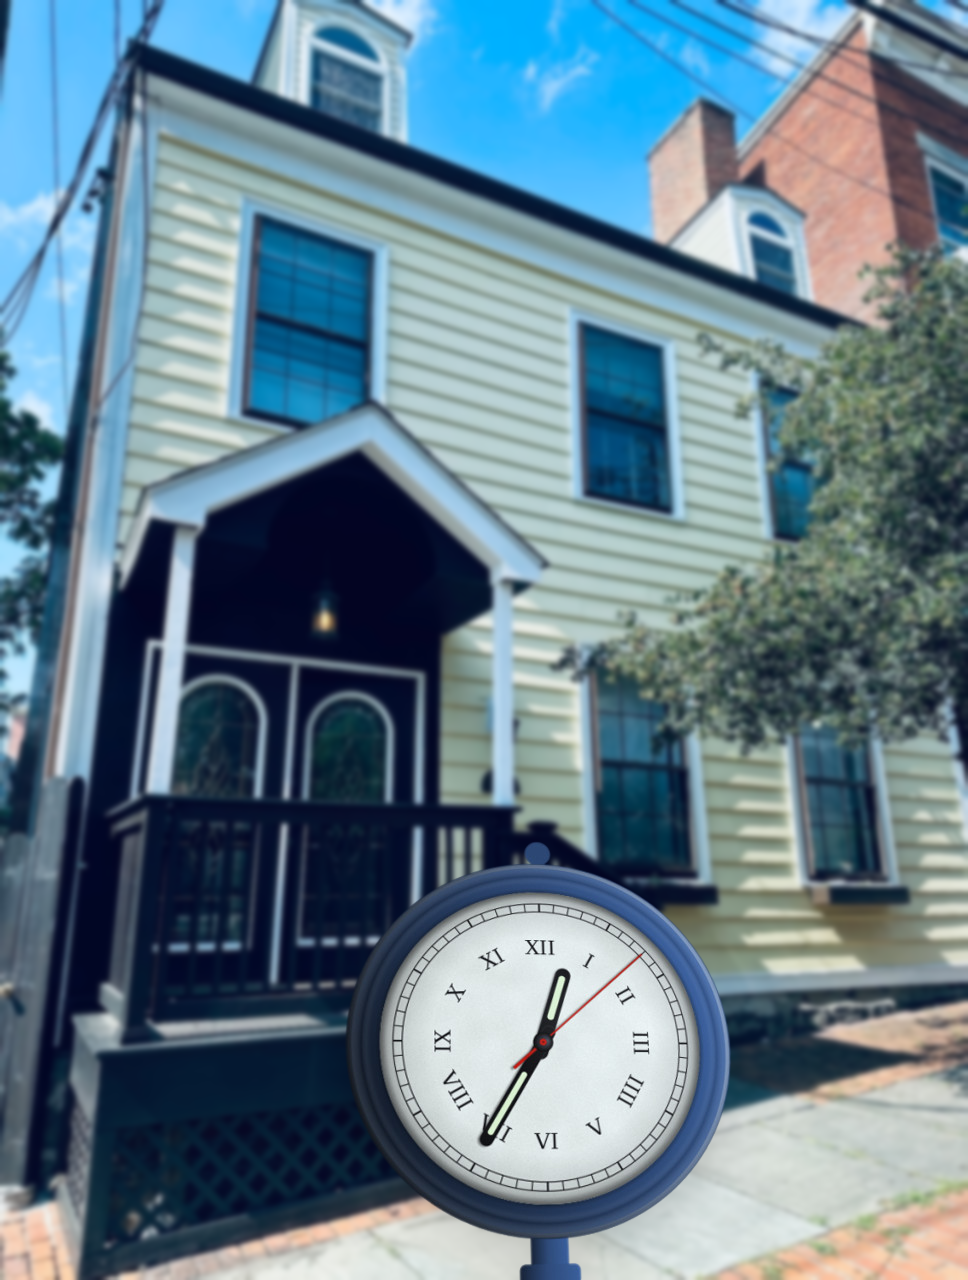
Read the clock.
12:35:08
